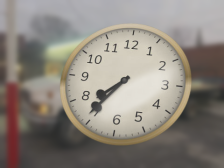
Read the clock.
7:36
